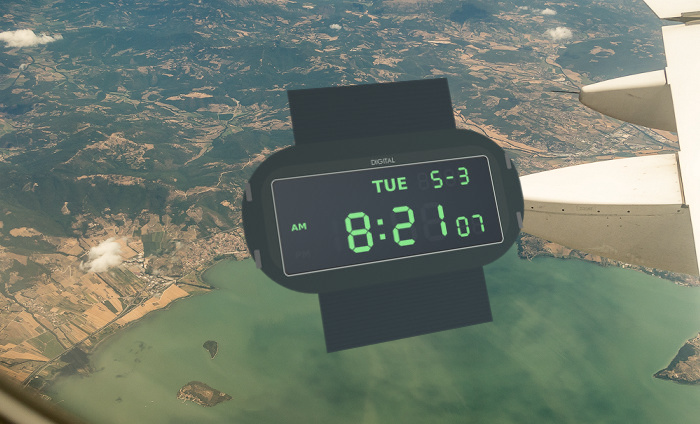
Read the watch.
8:21:07
